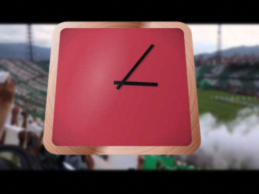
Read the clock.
3:06
